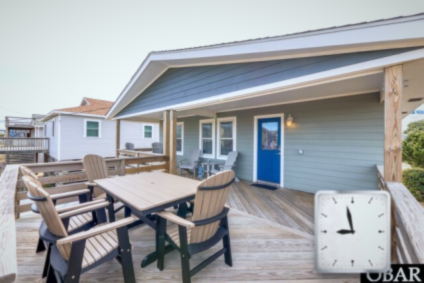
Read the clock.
8:58
